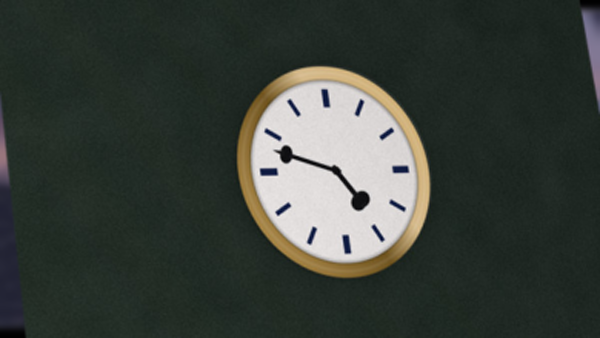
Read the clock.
4:48
